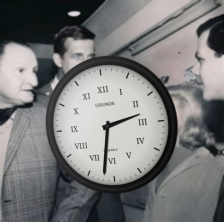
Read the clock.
2:32
